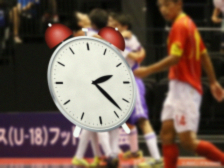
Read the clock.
2:23
